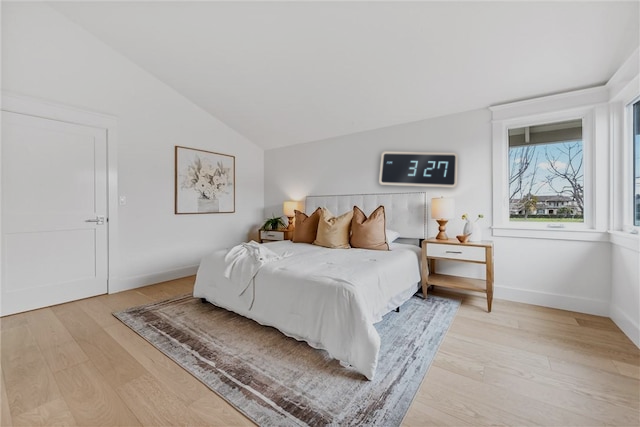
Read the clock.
3:27
